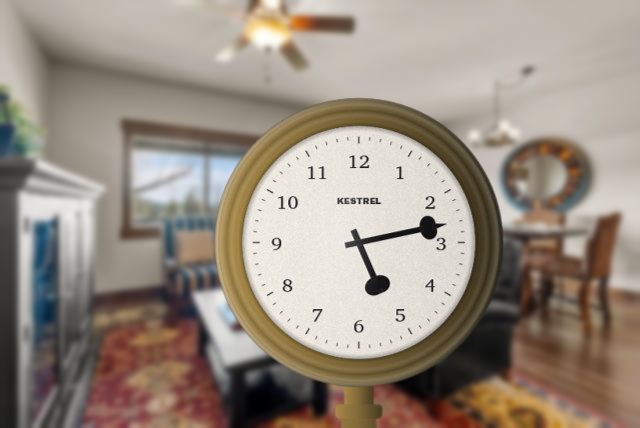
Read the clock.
5:13
